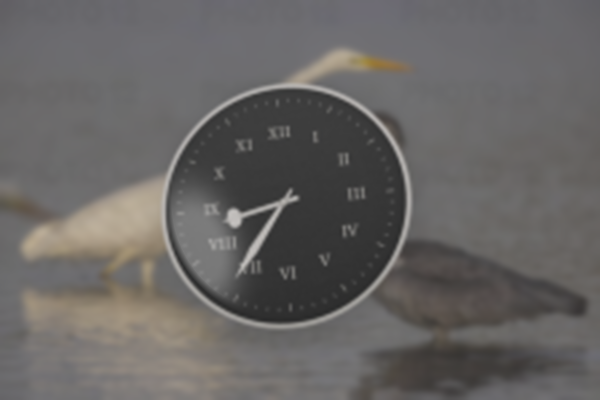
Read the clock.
8:36
